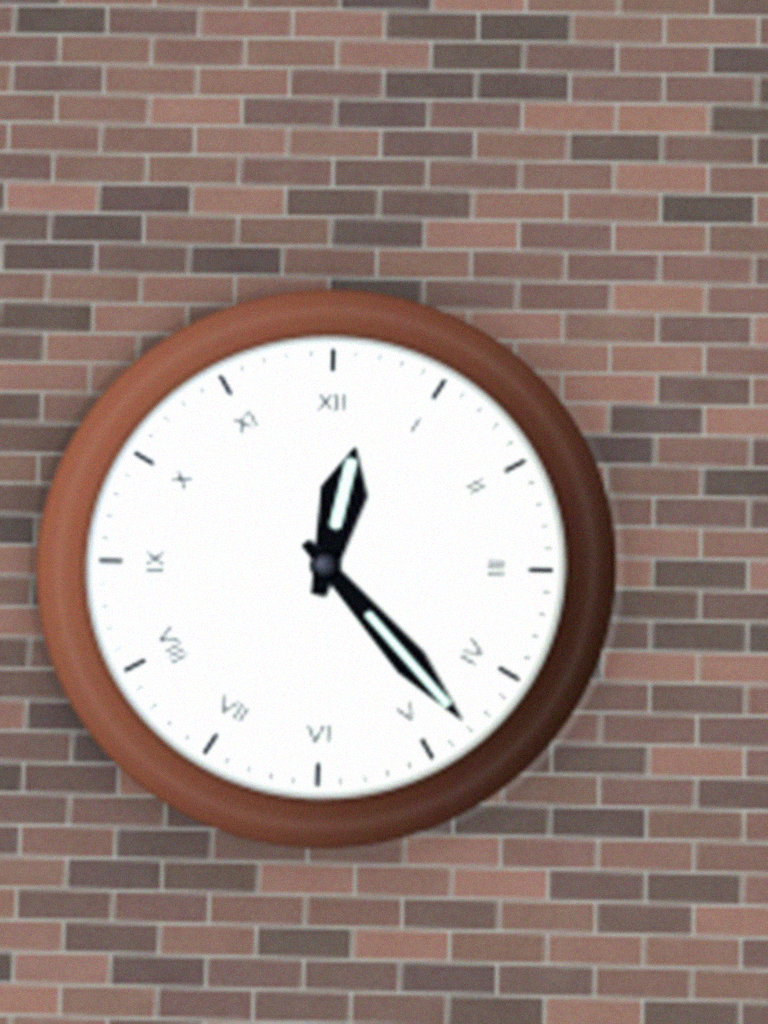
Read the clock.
12:23
